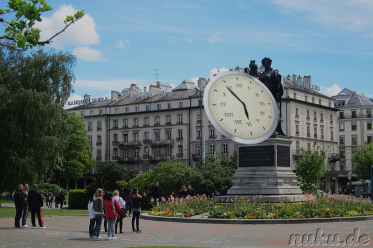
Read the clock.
5:54
